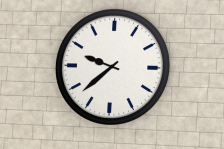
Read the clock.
9:38
